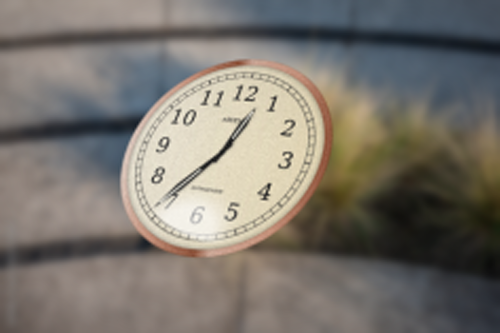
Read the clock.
12:36
